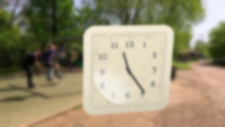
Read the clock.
11:24
